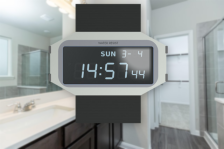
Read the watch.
14:57:44
